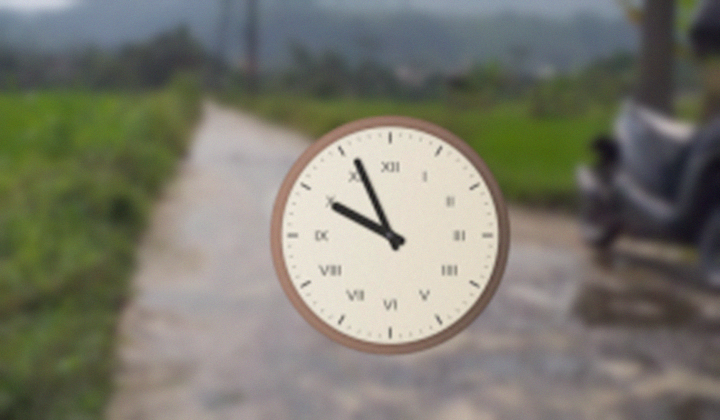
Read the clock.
9:56
